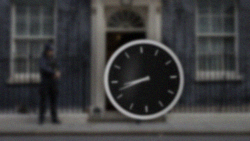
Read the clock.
8:42
